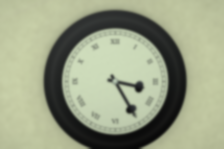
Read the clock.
3:25
